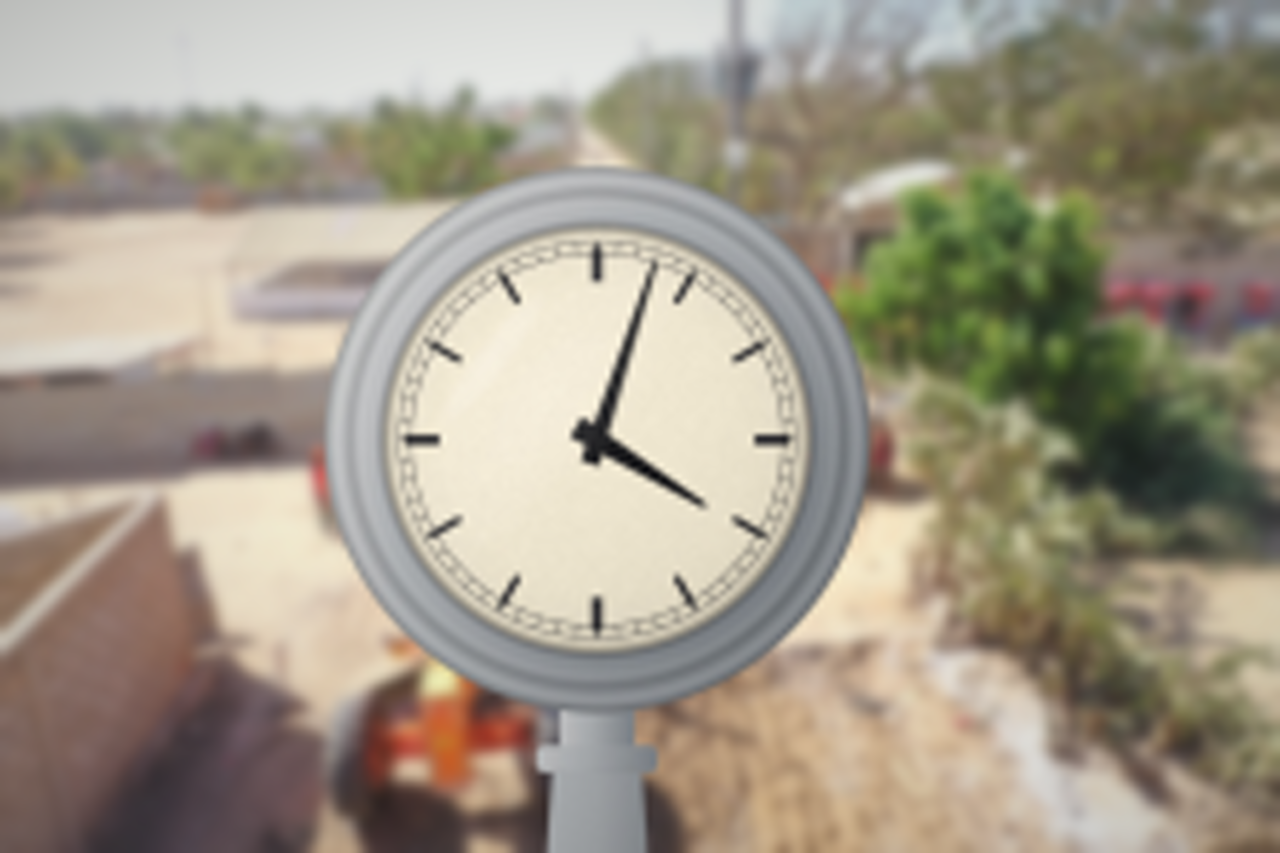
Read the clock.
4:03
